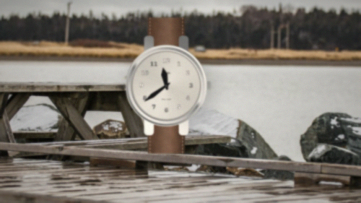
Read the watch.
11:39
